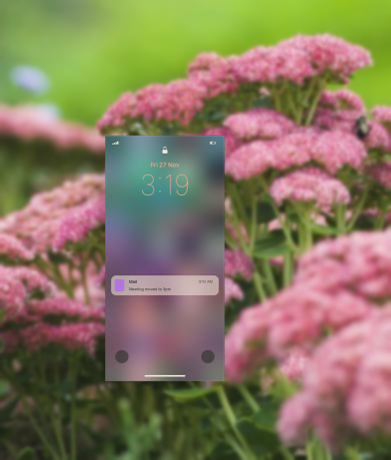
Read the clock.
3:19
